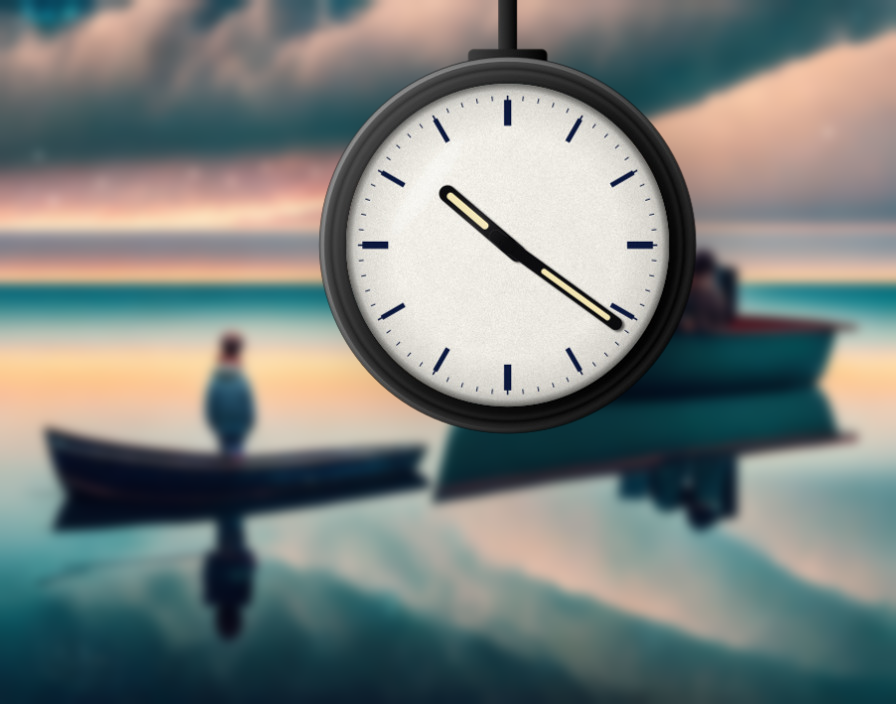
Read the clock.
10:21
